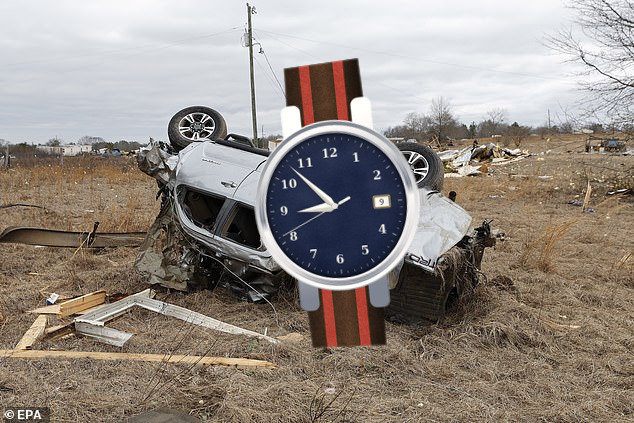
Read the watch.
8:52:41
